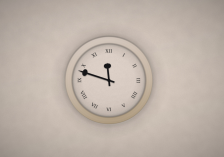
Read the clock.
11:48
